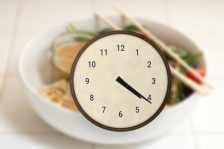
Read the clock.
4:21
